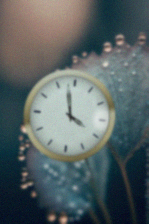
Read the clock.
3:58
